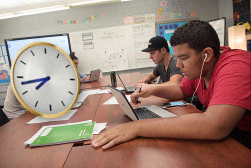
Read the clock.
7:43
